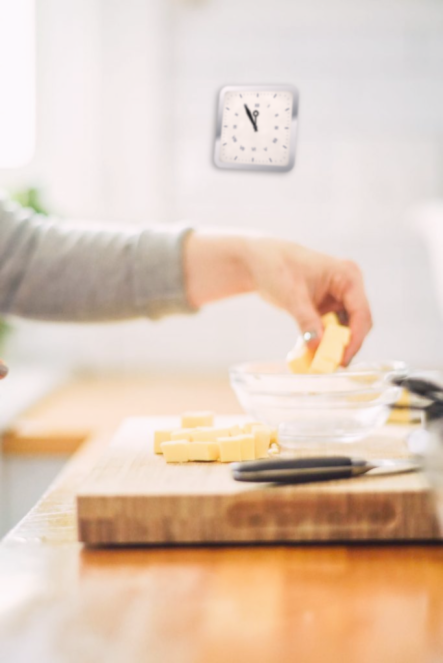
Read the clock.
11:55
